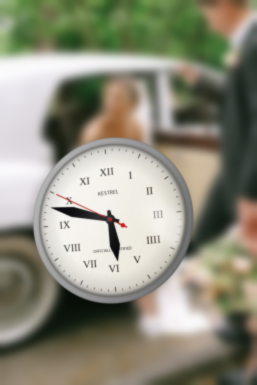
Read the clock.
5:47:50
